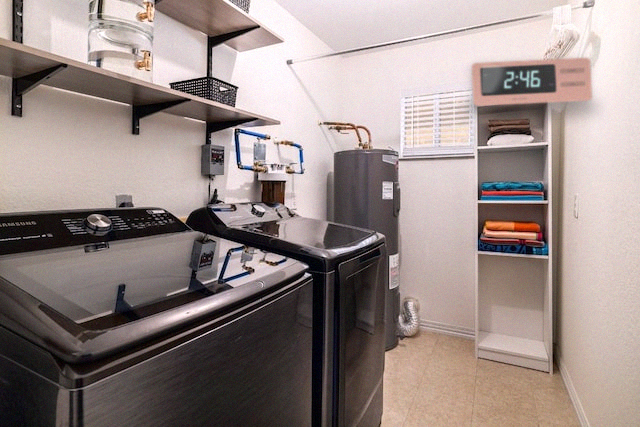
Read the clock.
2:46
